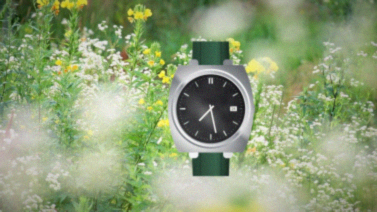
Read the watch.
7:28
